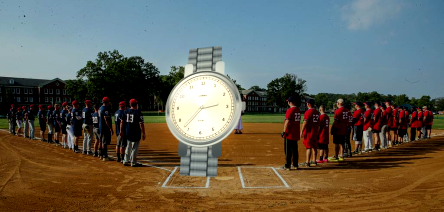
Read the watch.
2:37
